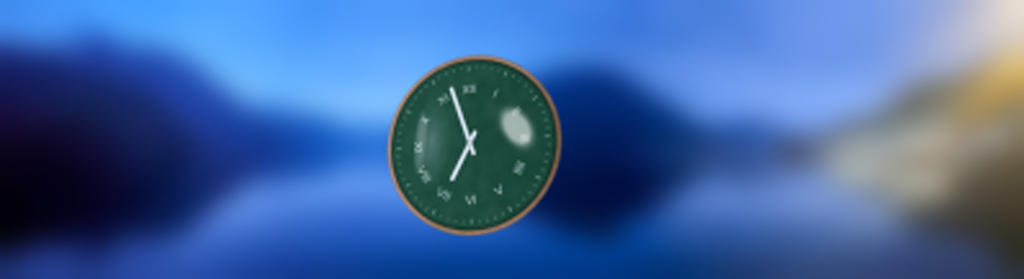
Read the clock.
6:57
